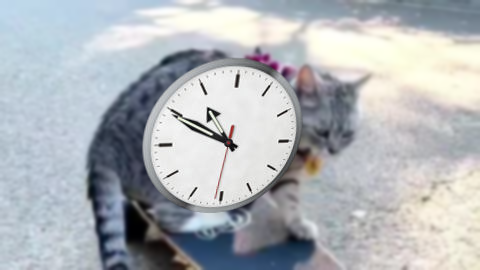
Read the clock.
10:49:31
